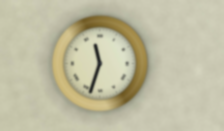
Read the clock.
11:33
